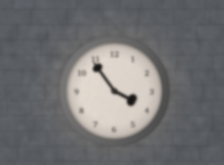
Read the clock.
3:54
